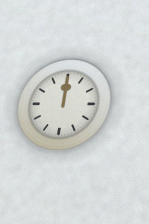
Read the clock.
12:00
